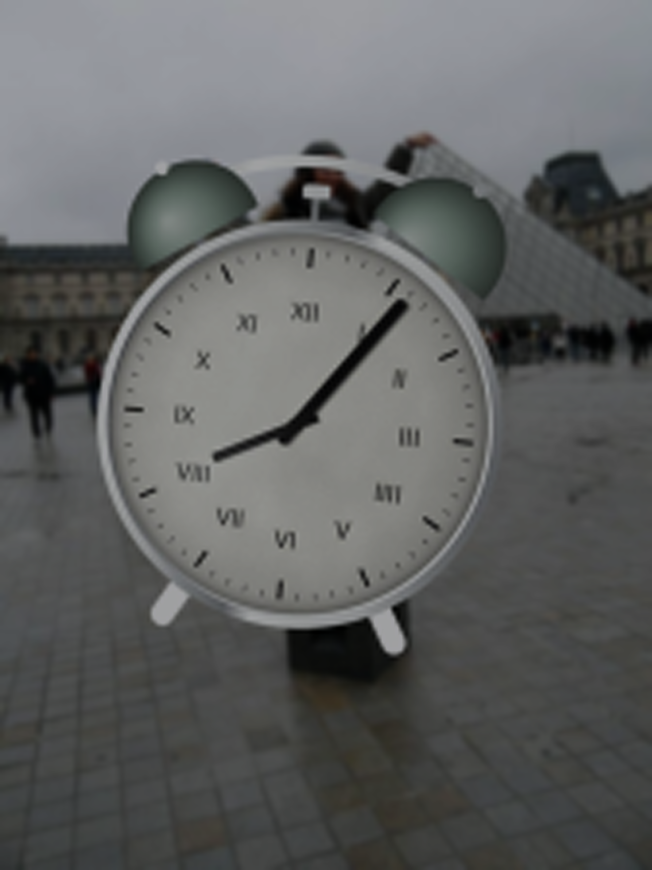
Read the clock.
8:06
